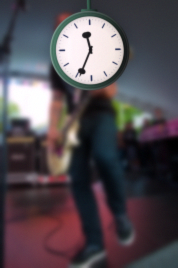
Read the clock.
11:34
